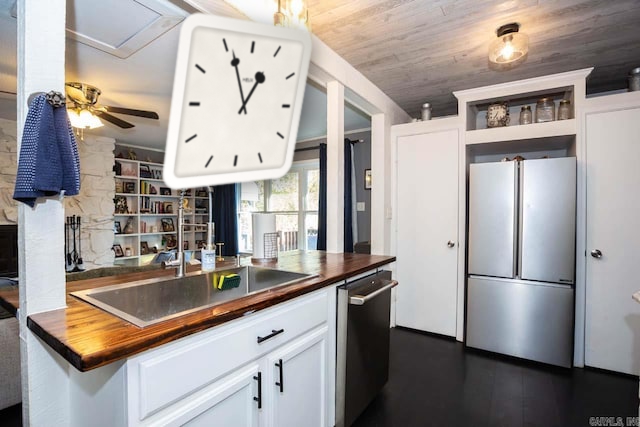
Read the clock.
12:56
